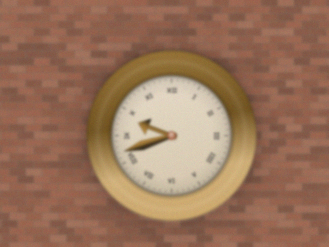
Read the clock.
9:42
